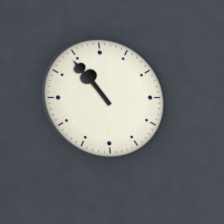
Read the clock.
10:54
